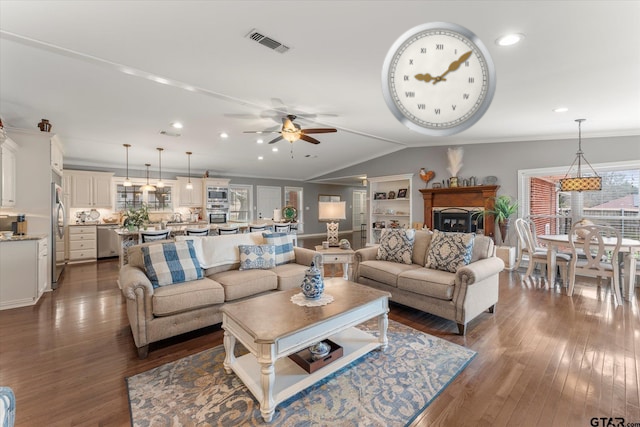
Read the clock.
9:08
